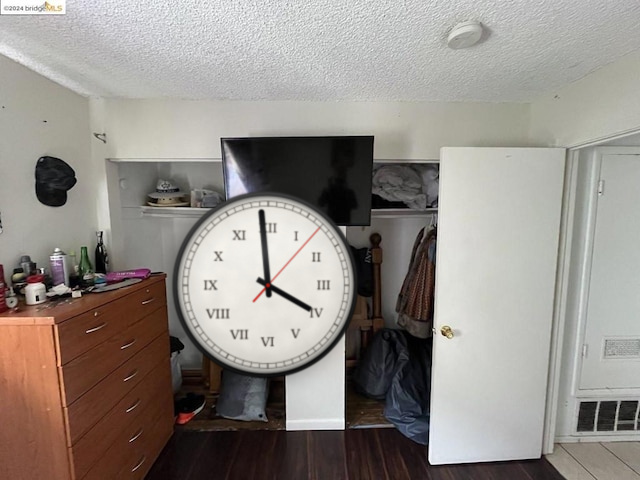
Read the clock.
3:59:07
